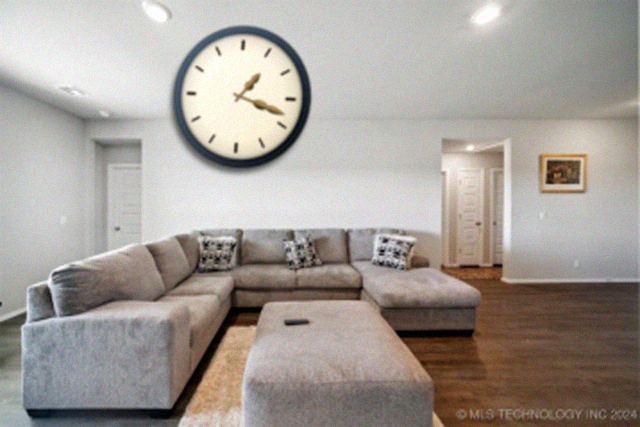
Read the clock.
1:18
